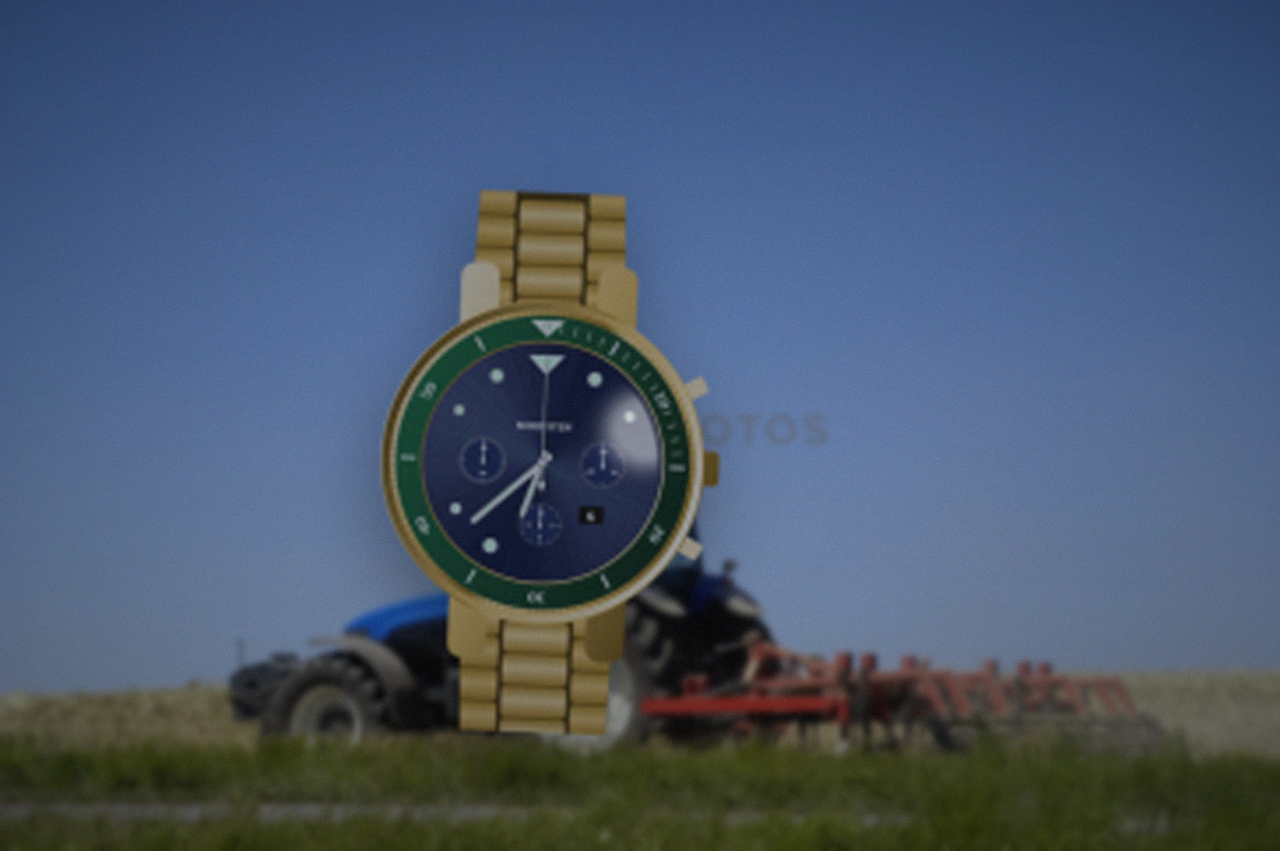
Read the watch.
6:38
